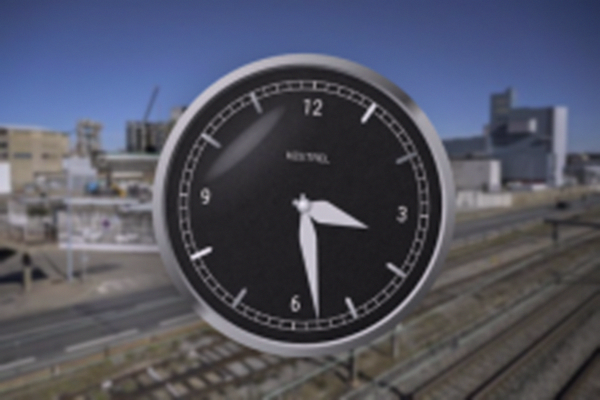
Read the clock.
3:28
